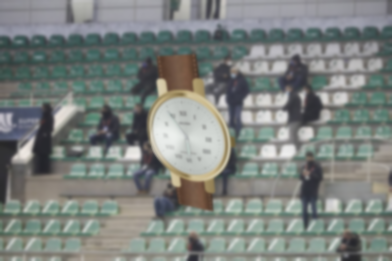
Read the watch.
5:54
